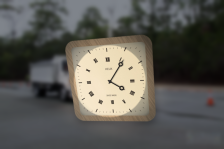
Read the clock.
4:06
